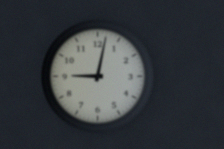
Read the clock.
9:02
